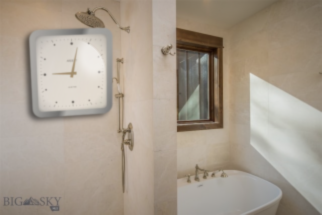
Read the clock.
9:02
